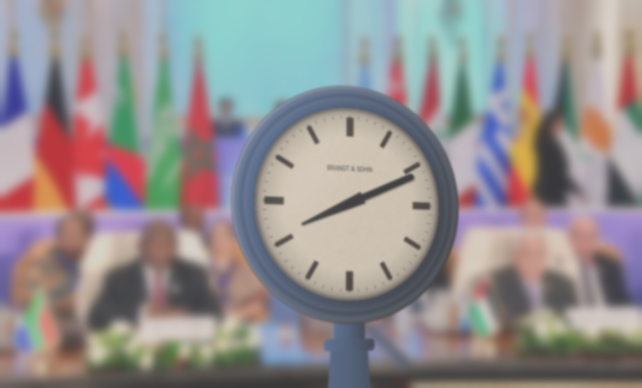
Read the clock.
8:11
